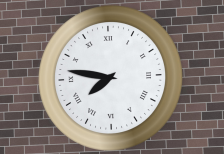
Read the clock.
7:47
